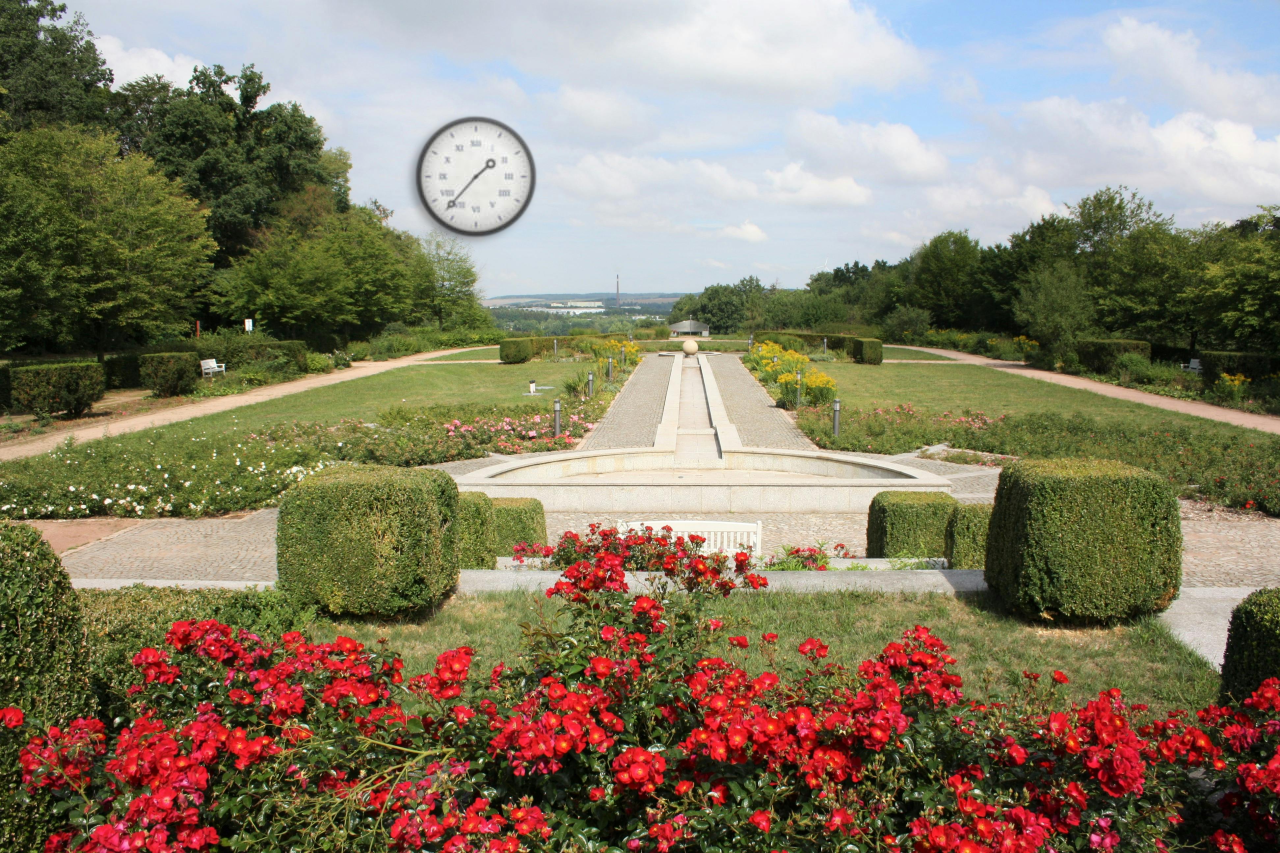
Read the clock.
1:37
